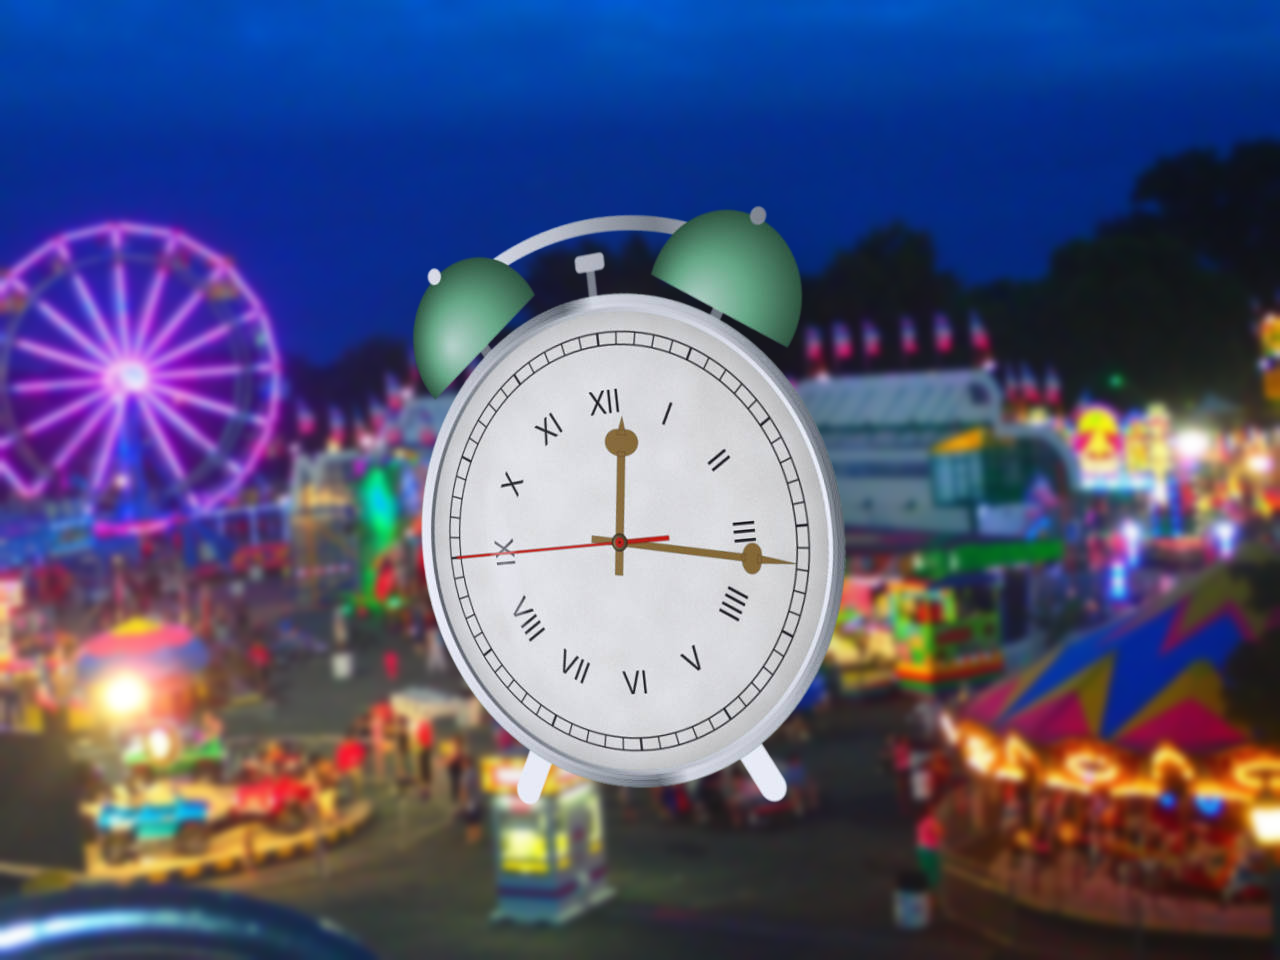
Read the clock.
12:16:45
